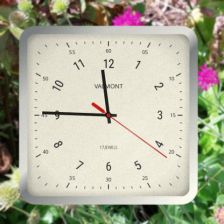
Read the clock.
11:45:21
